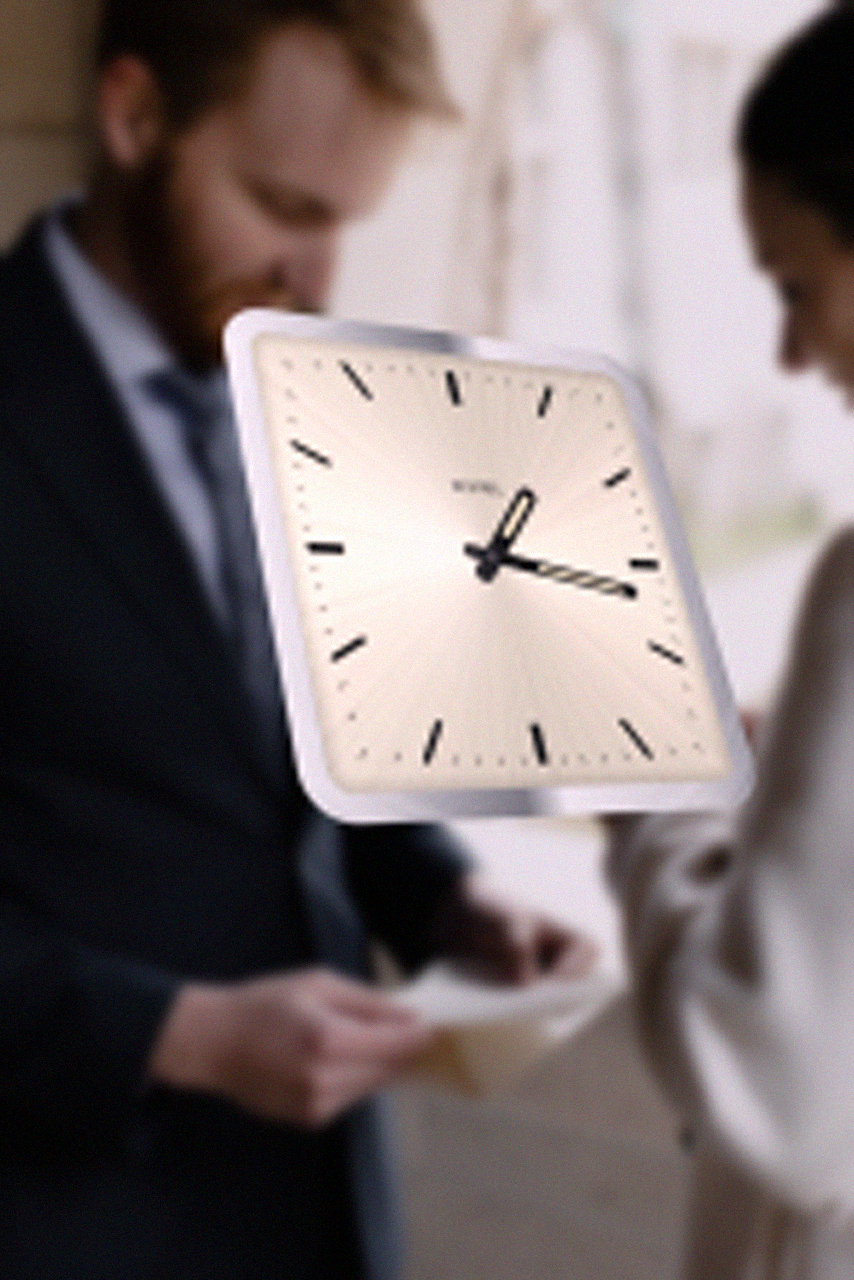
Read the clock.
1:17
